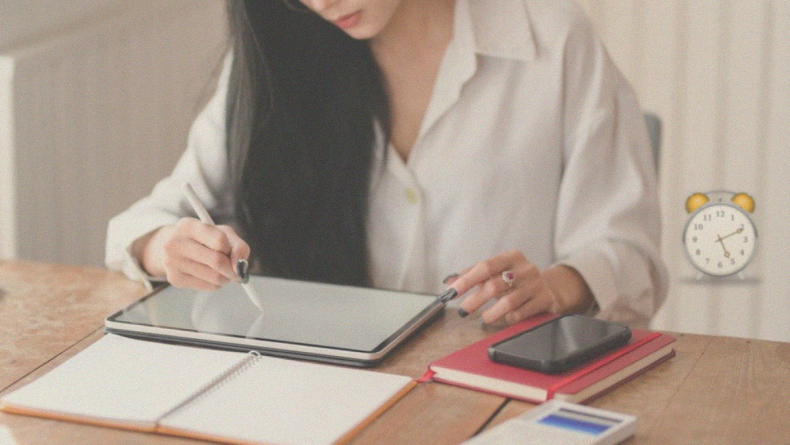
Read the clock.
5:11
